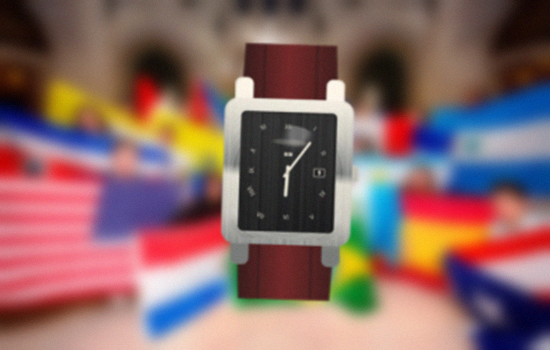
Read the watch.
6:06
